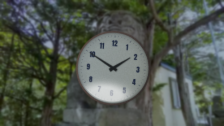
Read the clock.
1:50
